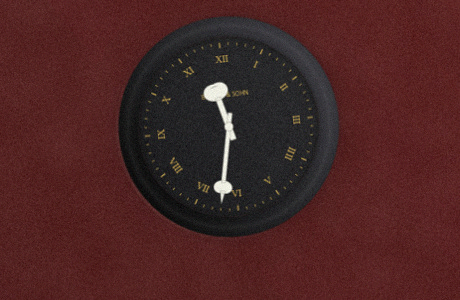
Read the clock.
11:32
